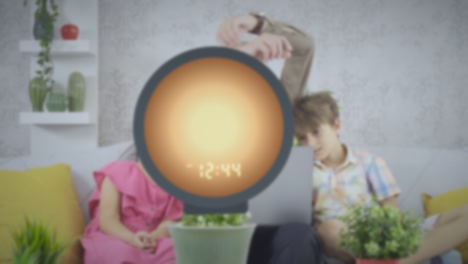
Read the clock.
12:44
